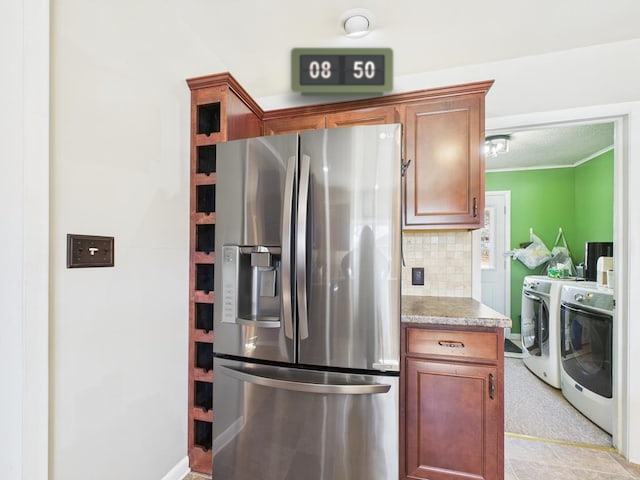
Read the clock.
8:50
